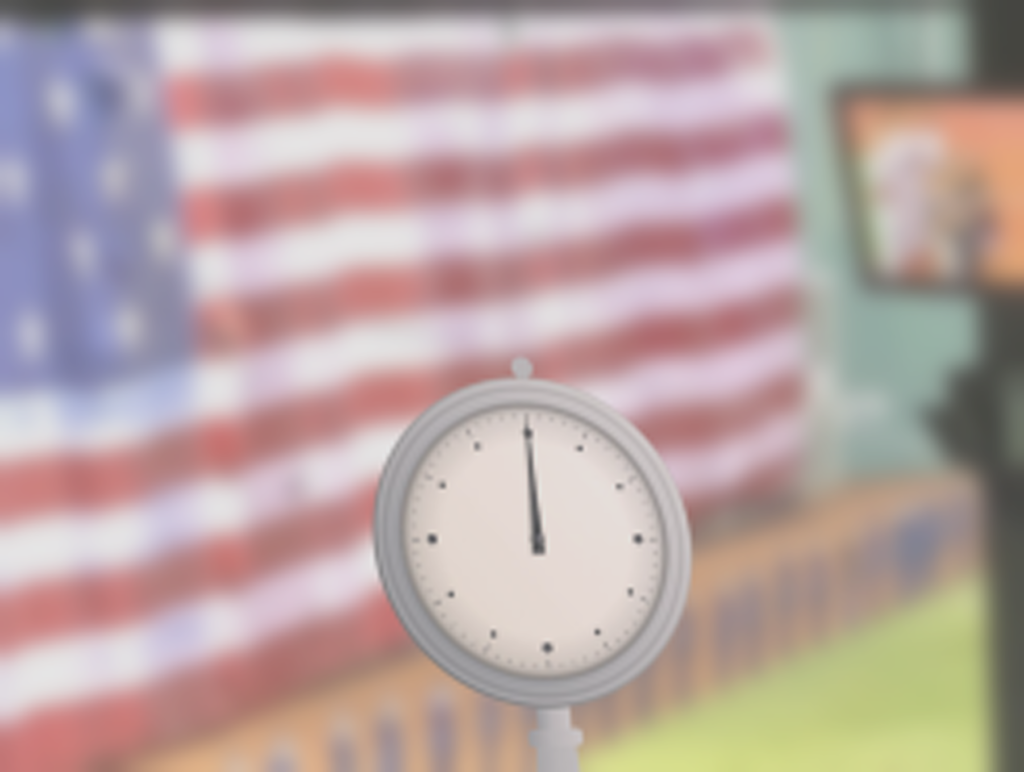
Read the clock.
12:00
